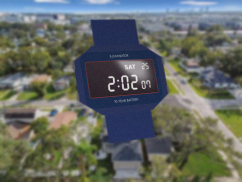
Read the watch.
2:02:07
